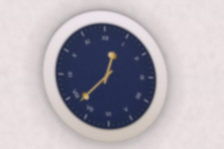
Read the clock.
12:38
